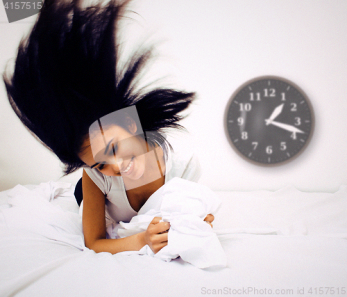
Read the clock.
1:18
